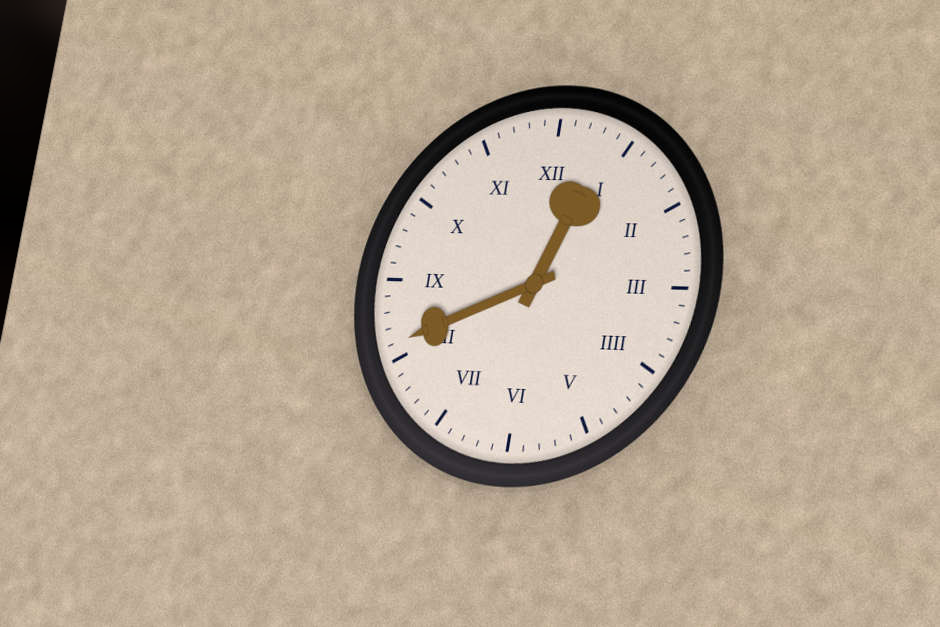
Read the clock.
12:41
